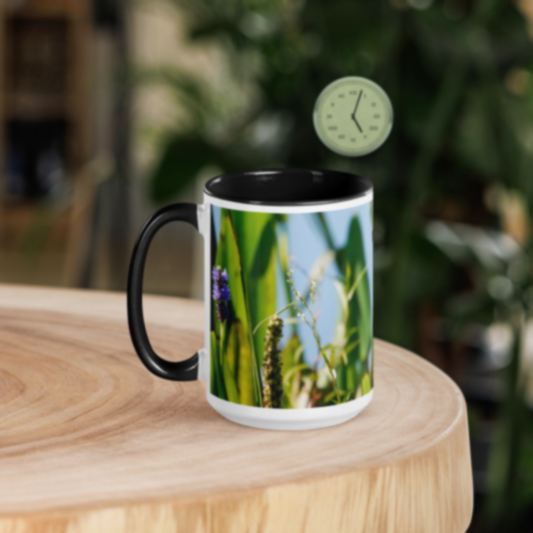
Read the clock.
5:03
